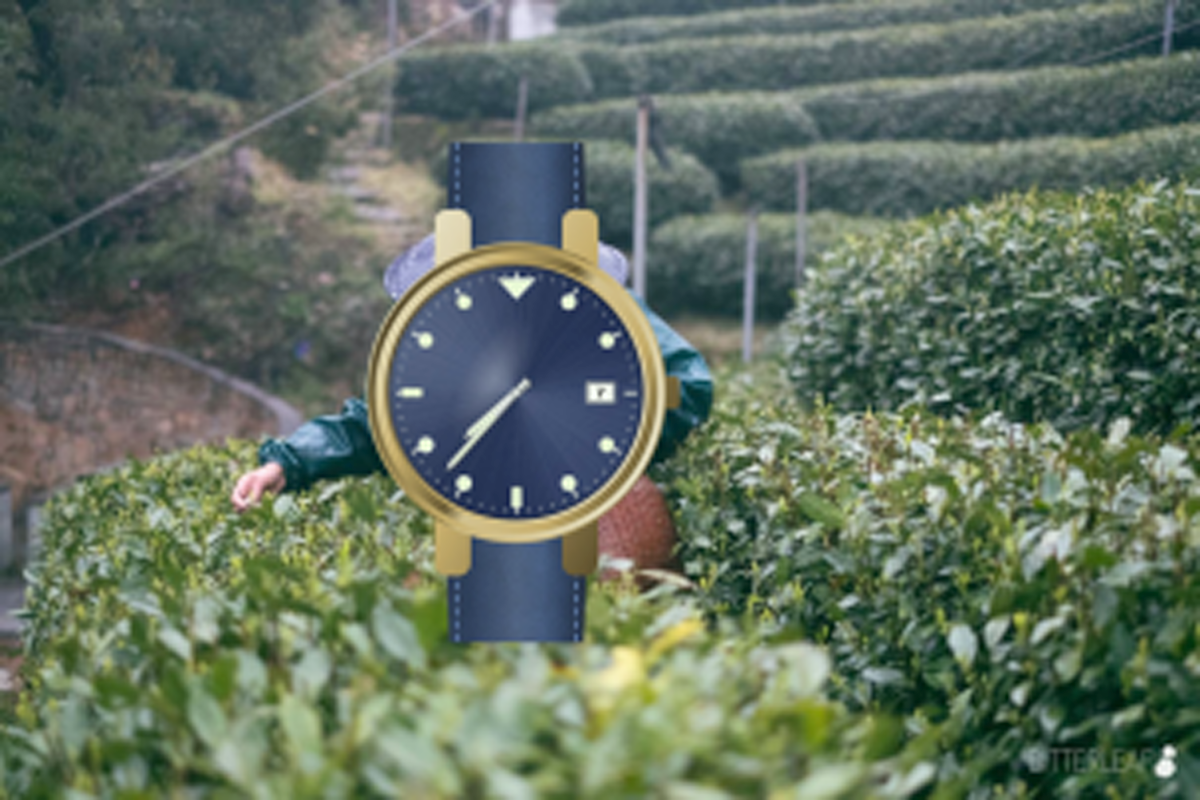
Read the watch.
7:37
